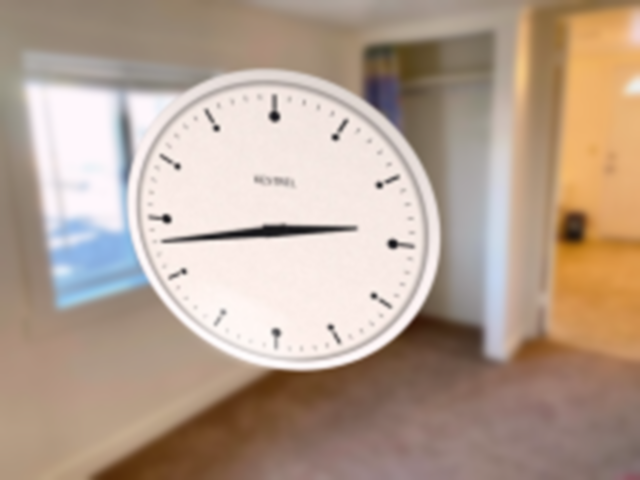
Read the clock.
2:43
